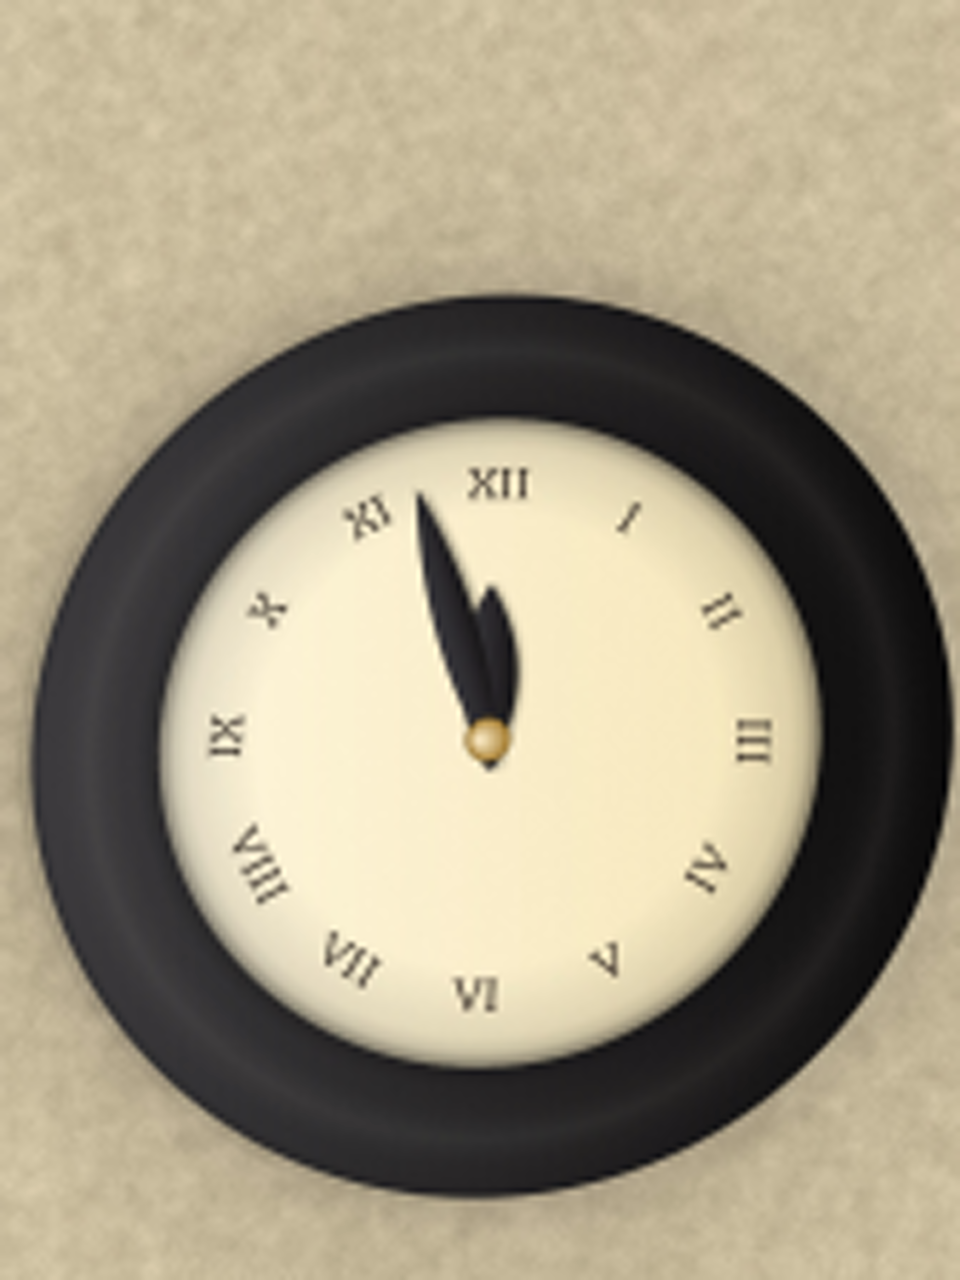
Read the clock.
11:57
